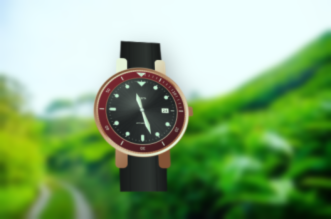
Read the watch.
11:27
